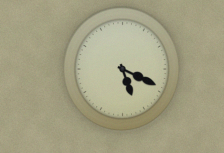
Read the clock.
5:19
